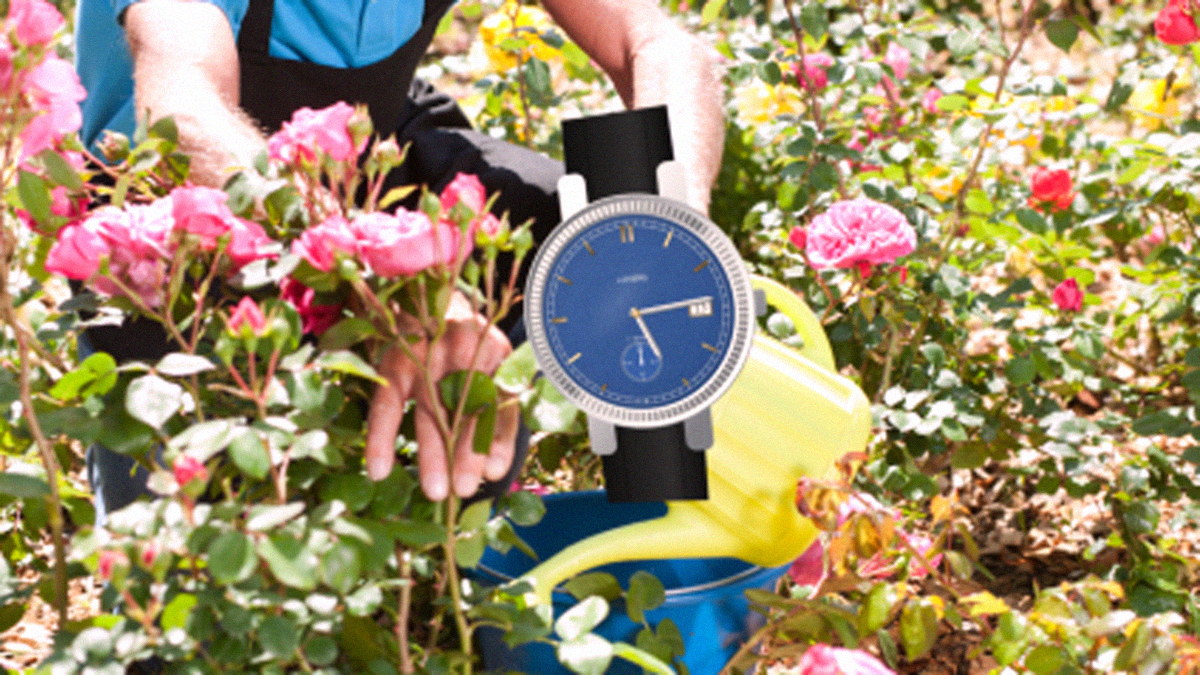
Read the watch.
5:14
